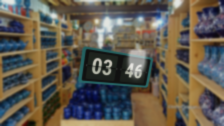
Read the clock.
3:46
